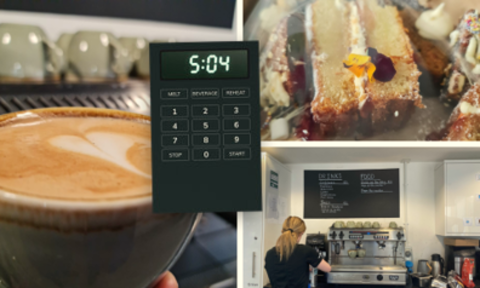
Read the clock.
5:04
